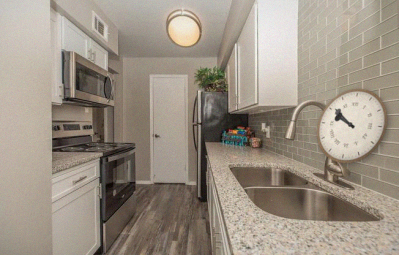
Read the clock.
9:51
